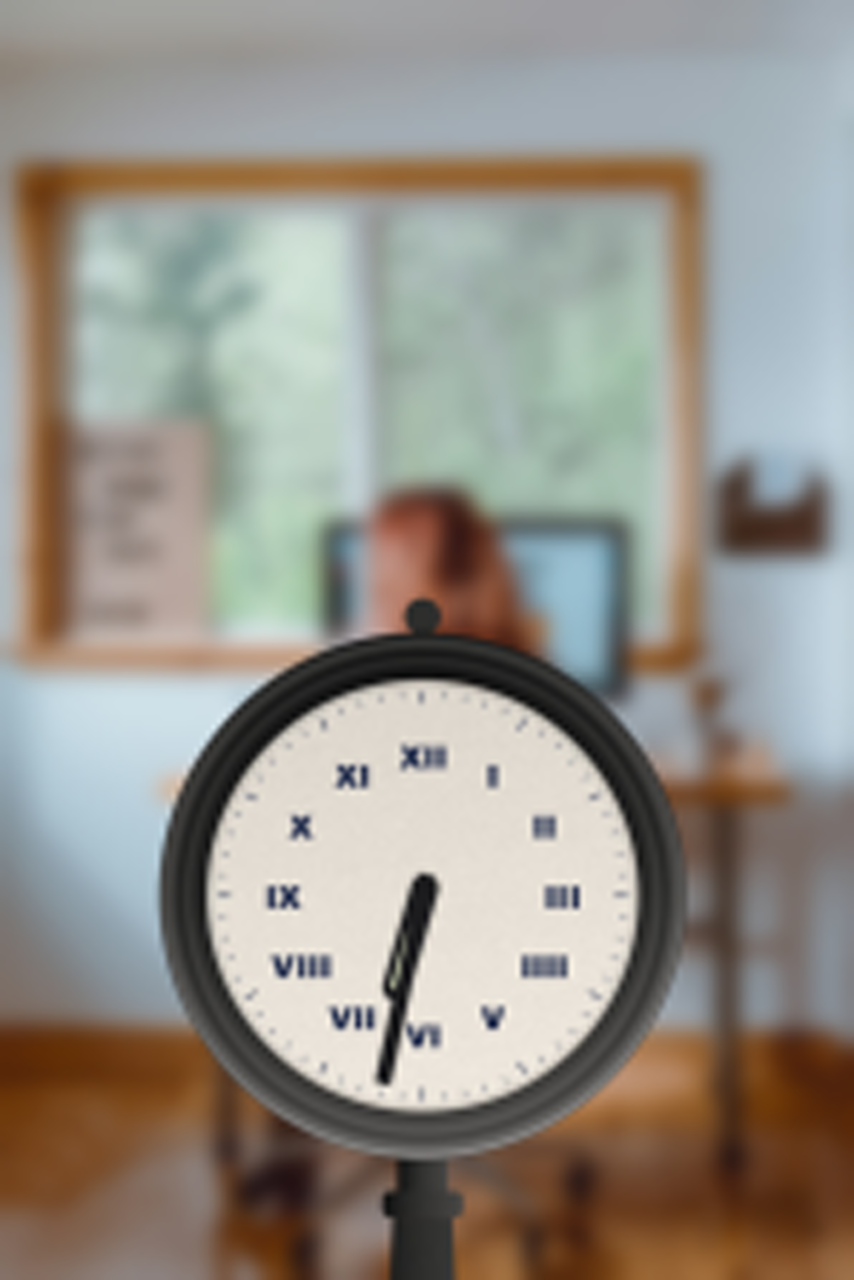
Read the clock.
6:32
